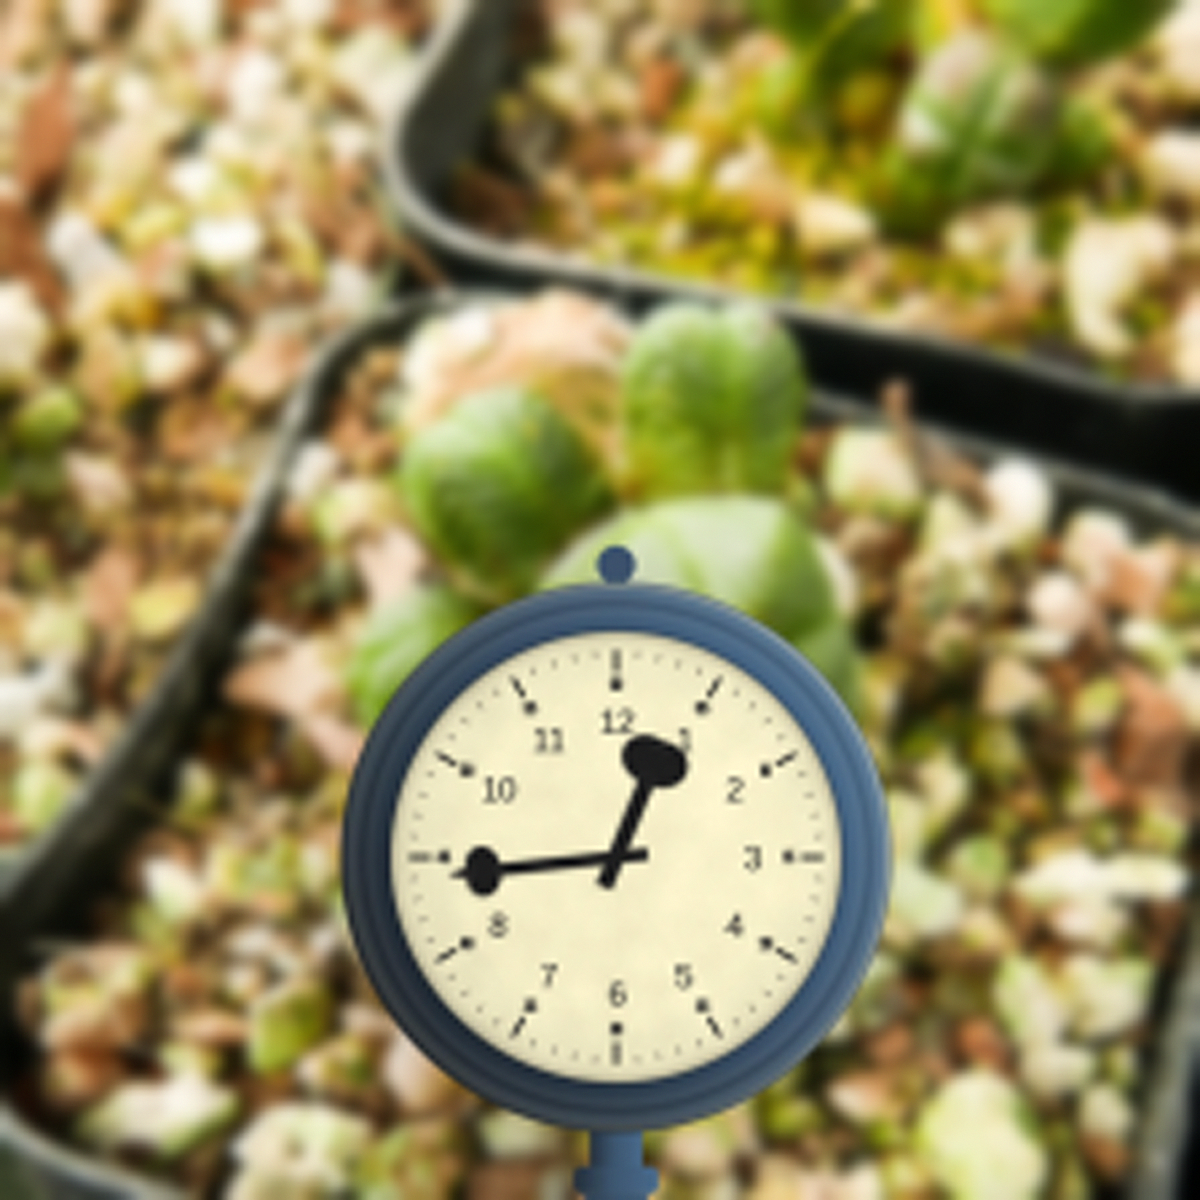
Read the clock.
12:44
